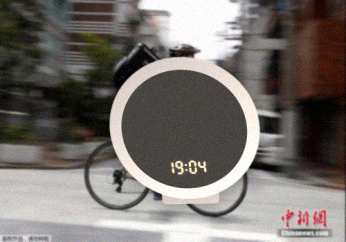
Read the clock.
19:04
